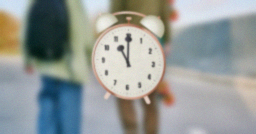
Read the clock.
11:00
